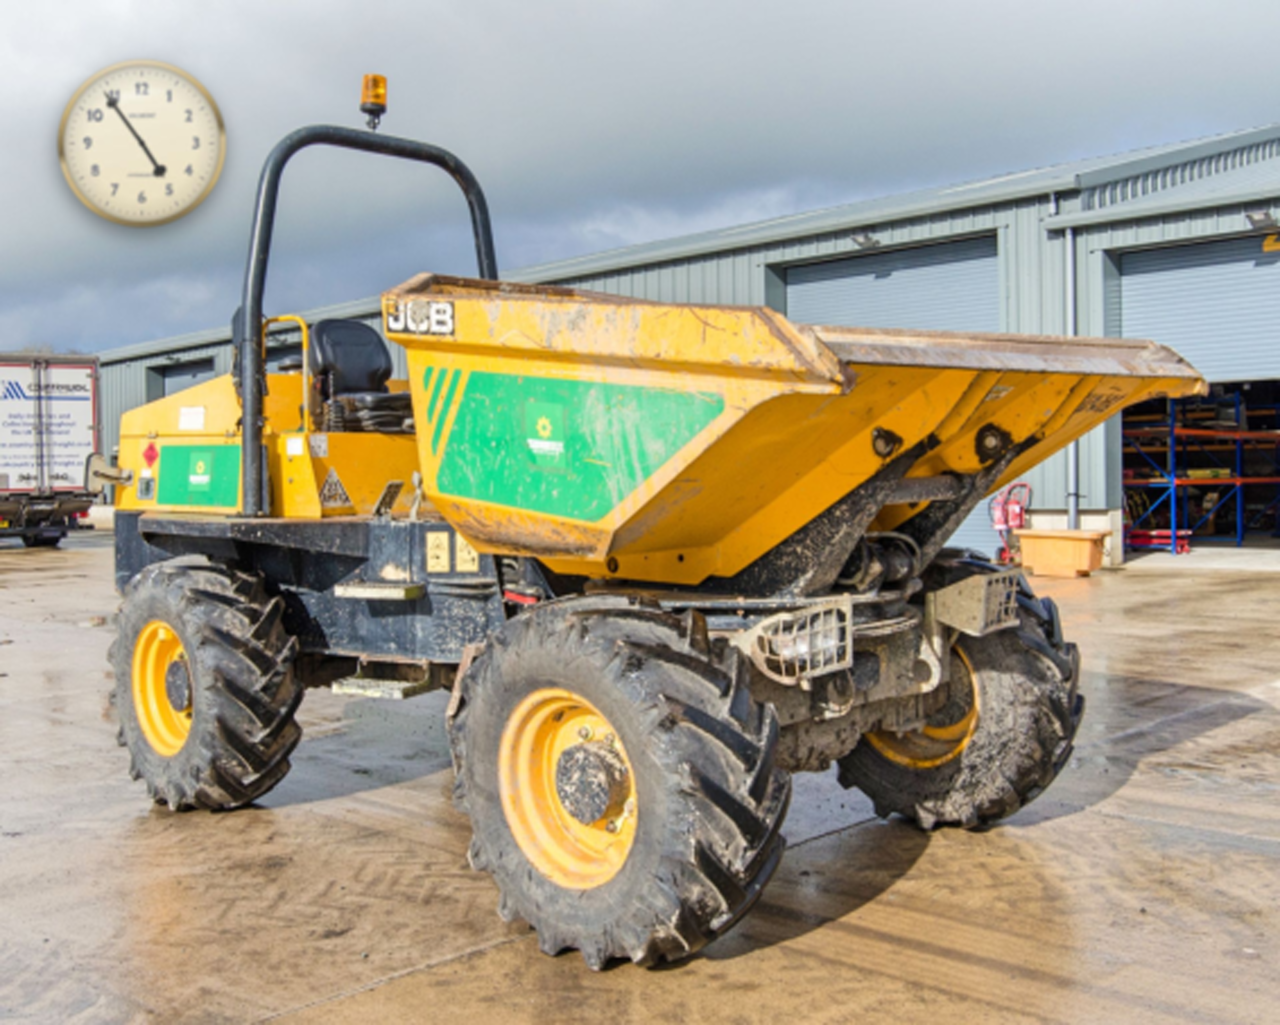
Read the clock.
4:54
